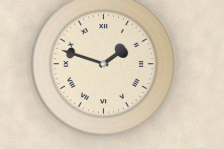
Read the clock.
1:48
